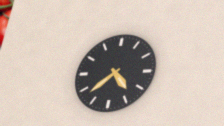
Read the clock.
4:38
